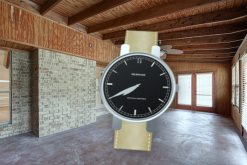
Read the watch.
7:40
